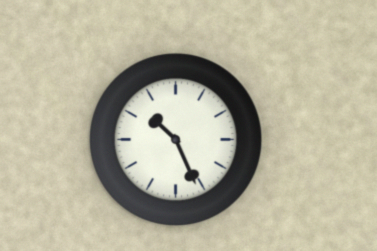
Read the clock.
10:26
